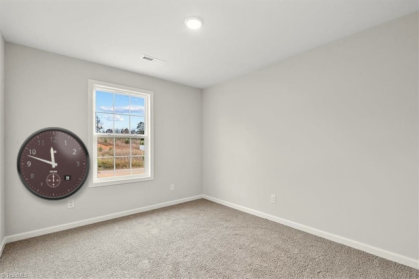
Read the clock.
11:48
